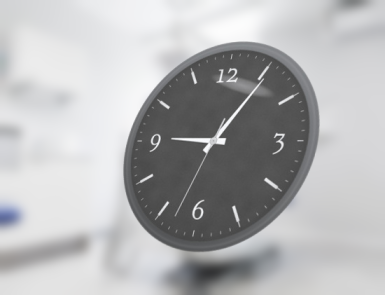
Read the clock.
9:05:33
